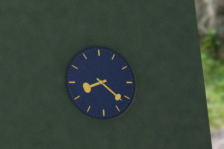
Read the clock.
8:22
